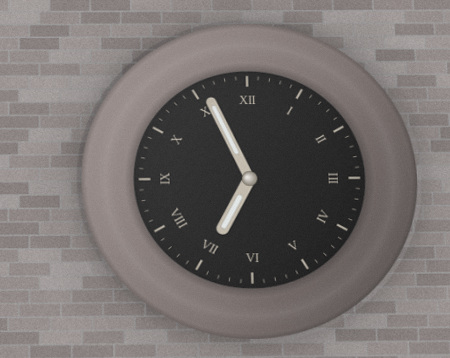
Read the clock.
6:56
